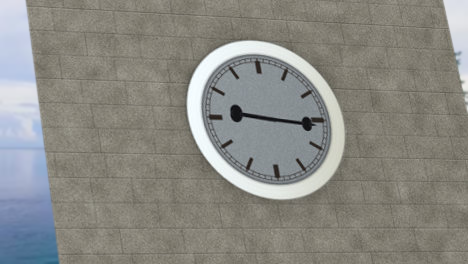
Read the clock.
9:16
